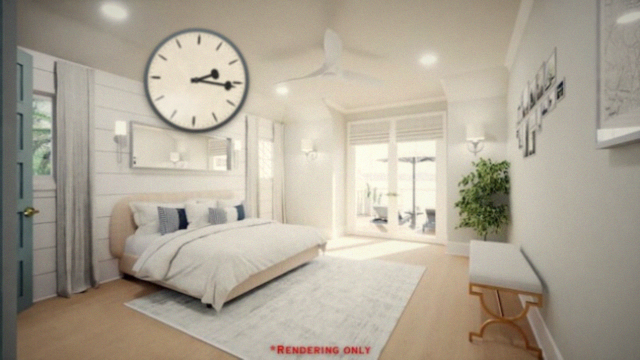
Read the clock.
2:16
